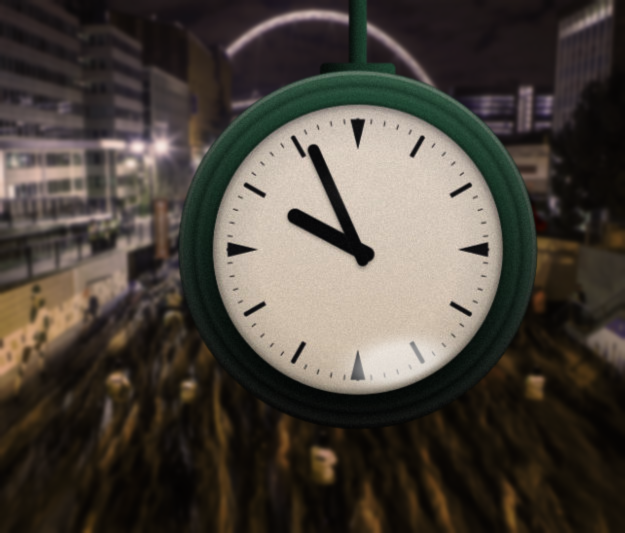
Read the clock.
9:56
